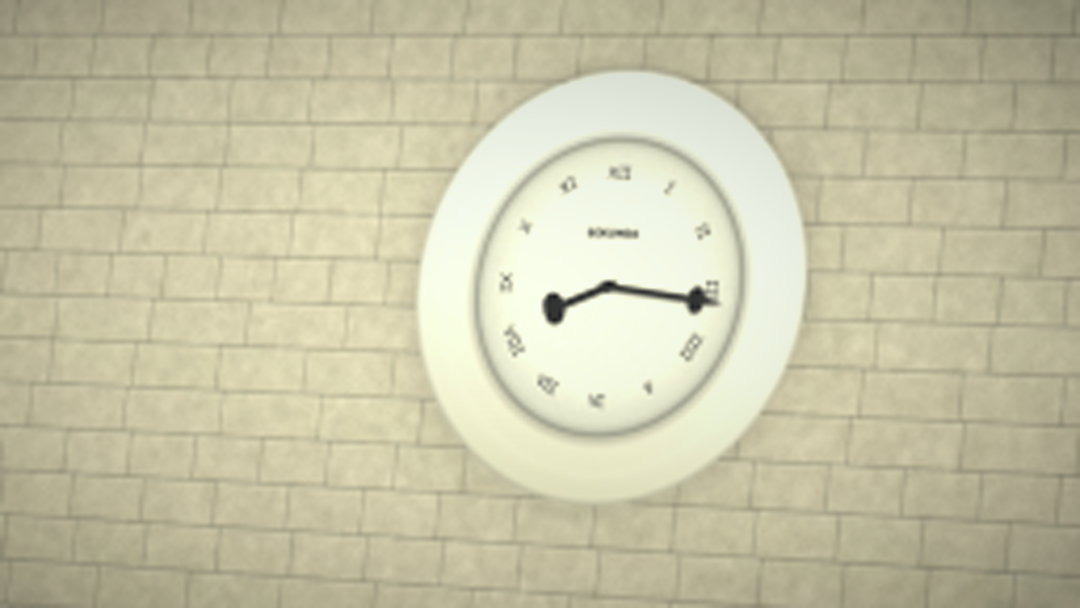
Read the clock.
8:16
